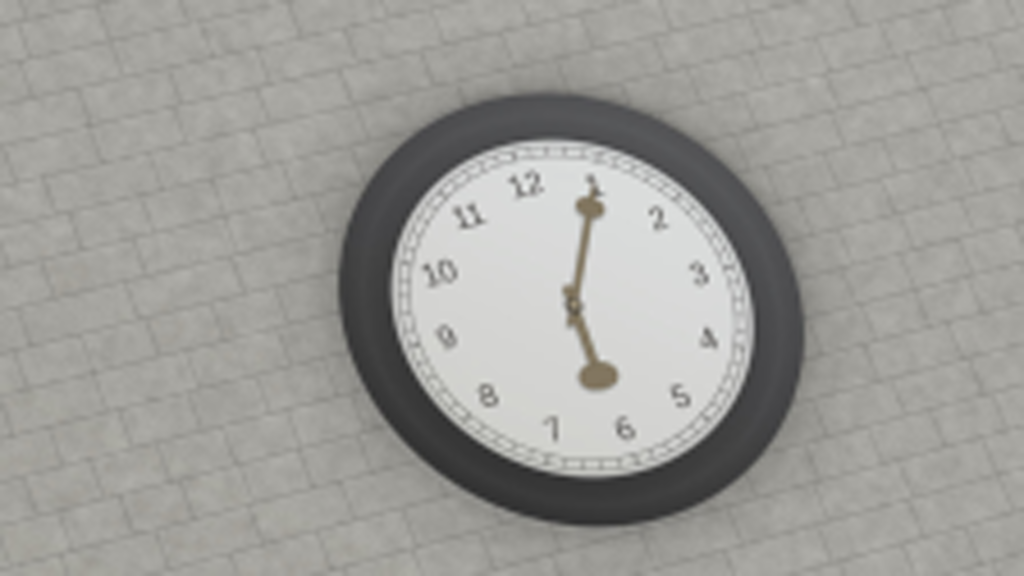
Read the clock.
6:05
